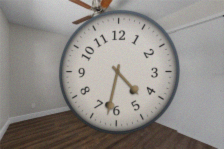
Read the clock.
4:32
